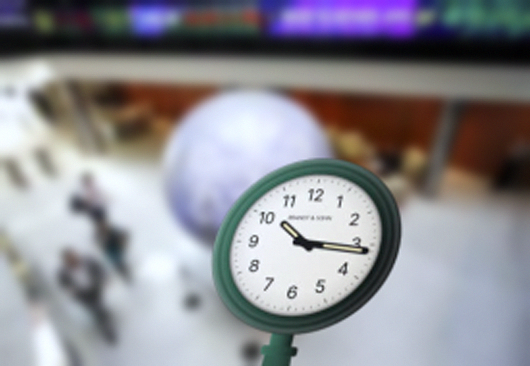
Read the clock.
10:16
